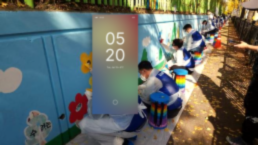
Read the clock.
5:20
